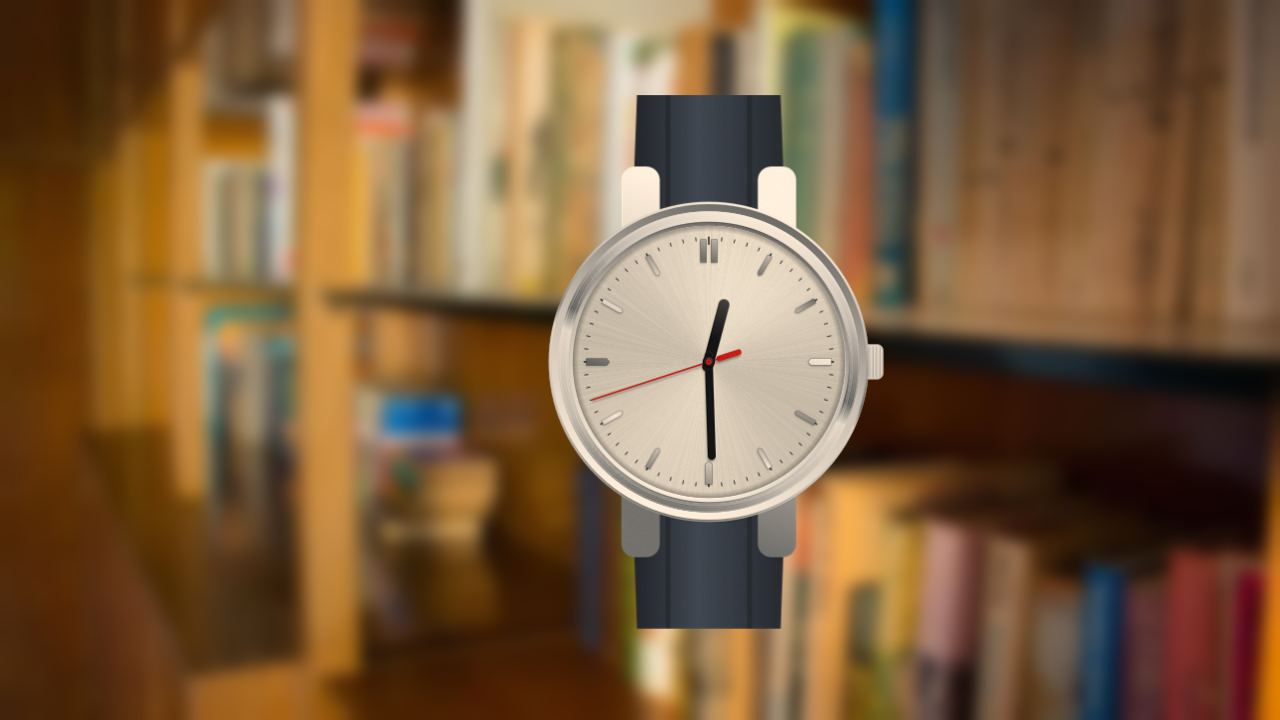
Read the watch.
12:29:42
